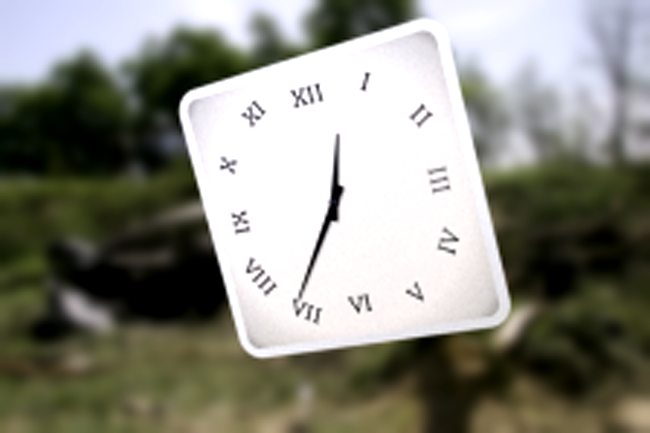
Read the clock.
12:36
